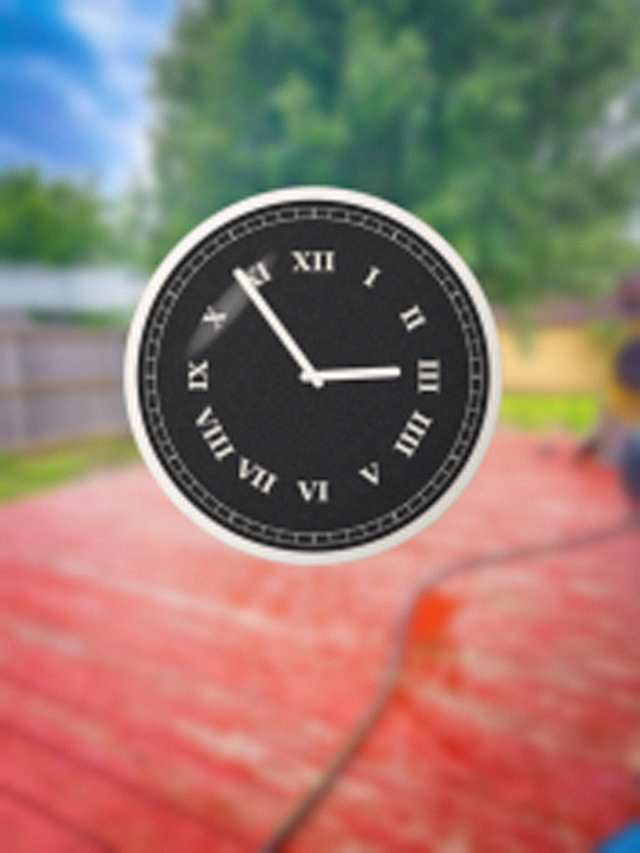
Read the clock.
2:54
